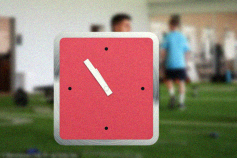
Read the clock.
10:54
